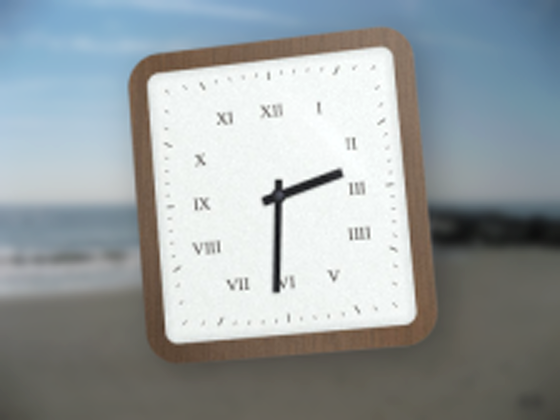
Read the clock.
2:31
